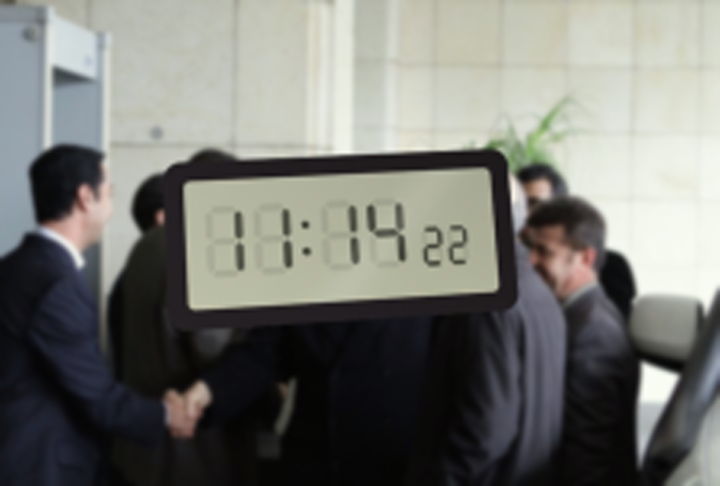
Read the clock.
11:14:22
